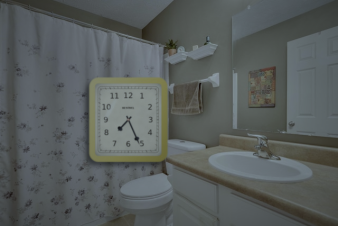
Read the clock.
7:26
